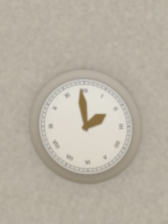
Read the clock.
1:59
